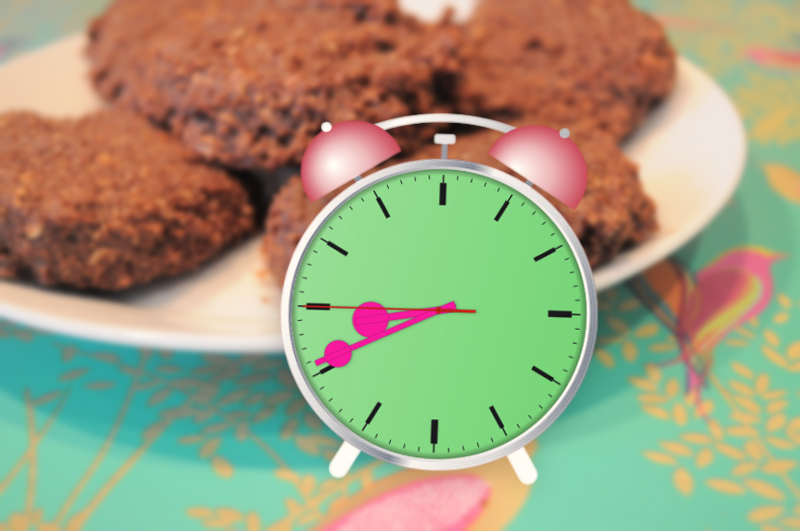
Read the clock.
8:40:45
